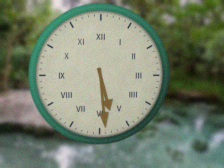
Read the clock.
5:29
